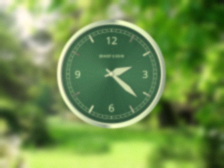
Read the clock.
2:22
